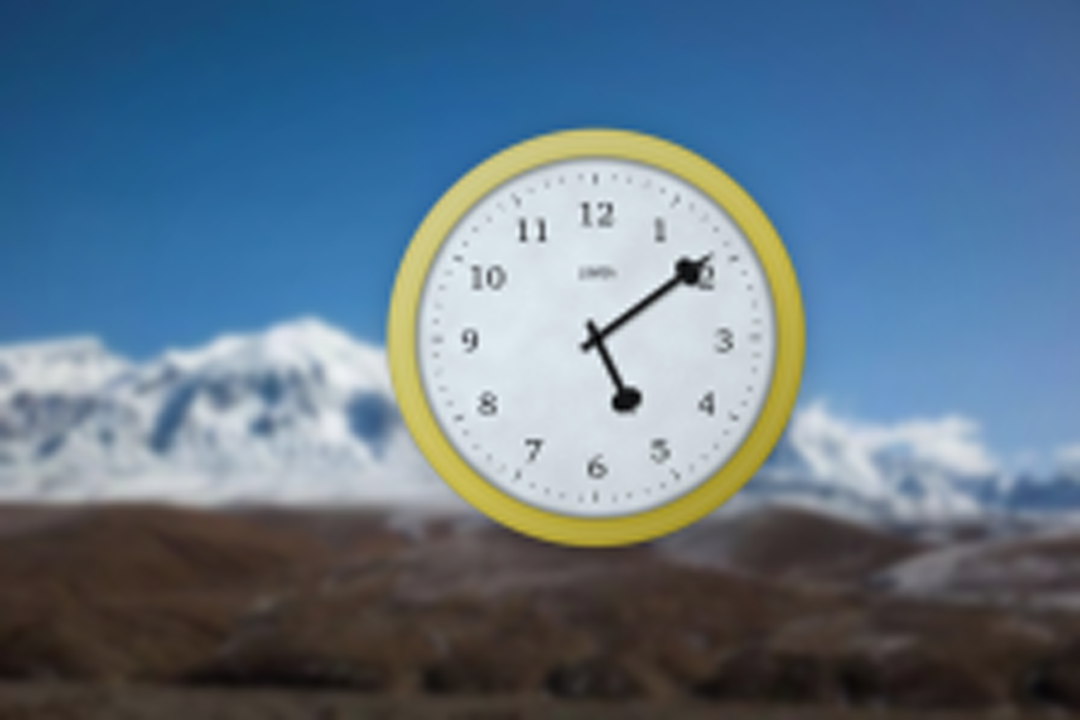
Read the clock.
5:09
